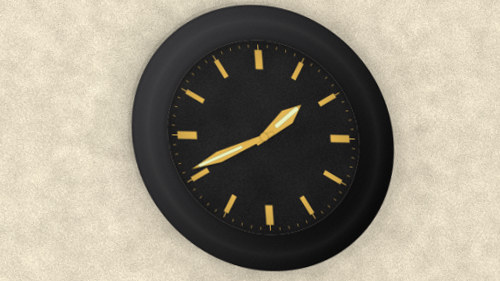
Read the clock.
1:41
